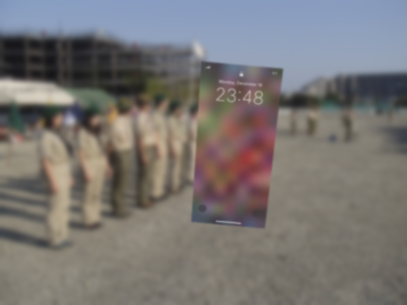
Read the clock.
23:48
